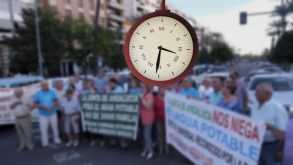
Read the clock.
3:31
